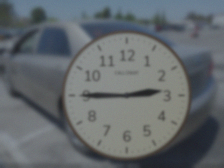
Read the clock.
2:45
